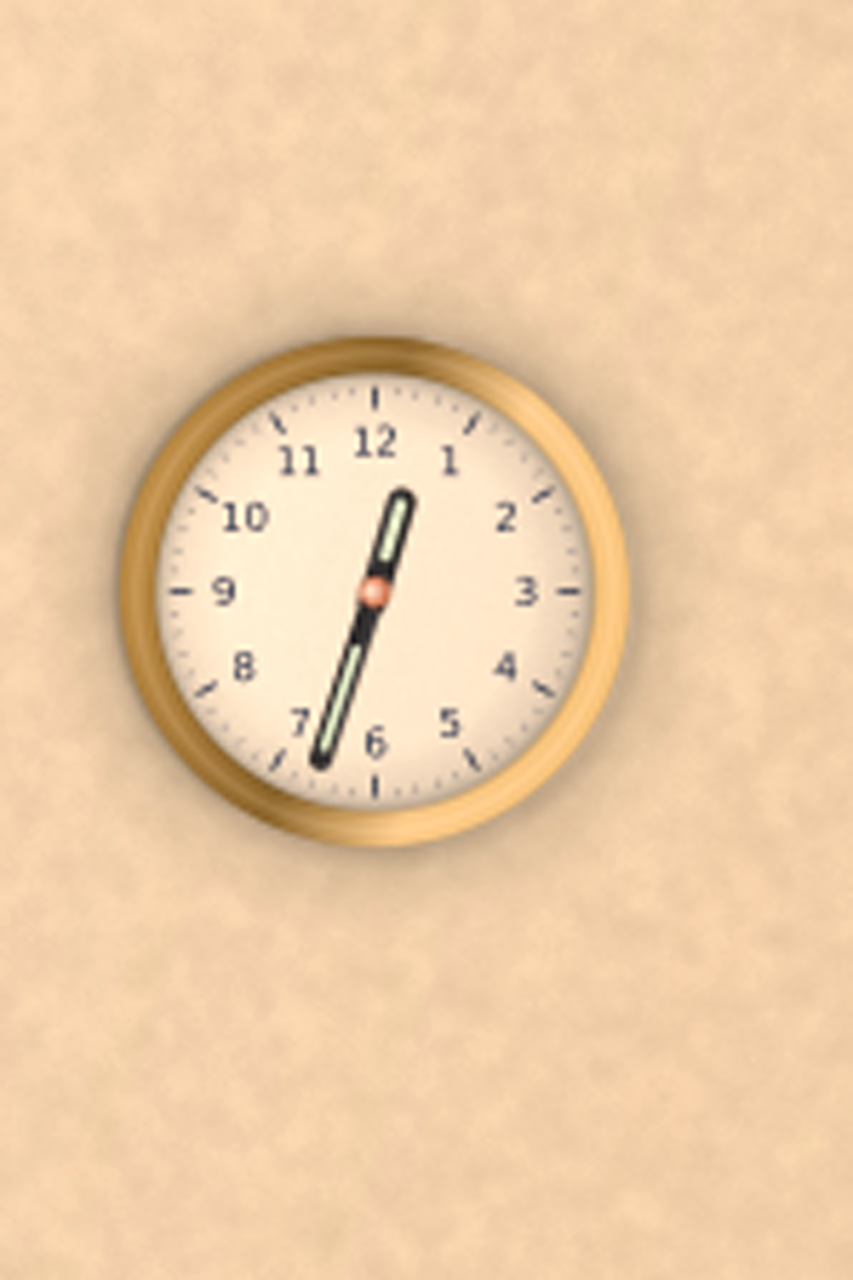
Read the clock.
12:33
